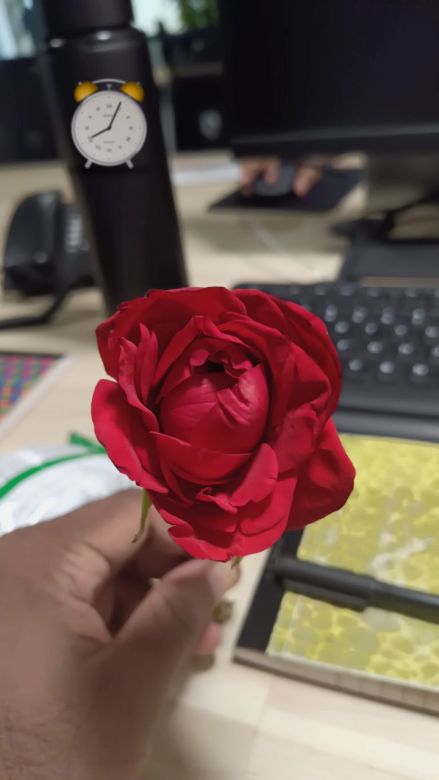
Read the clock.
8:04
